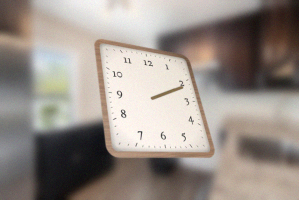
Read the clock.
2:11
